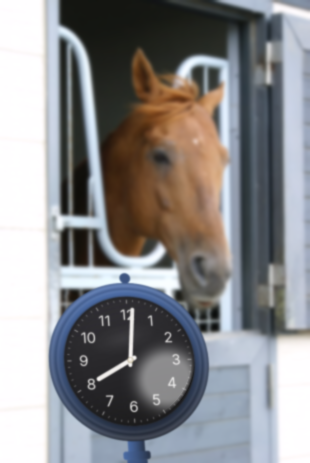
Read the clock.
8:01
